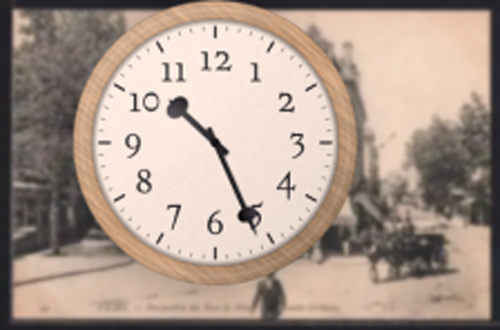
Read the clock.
10:26
